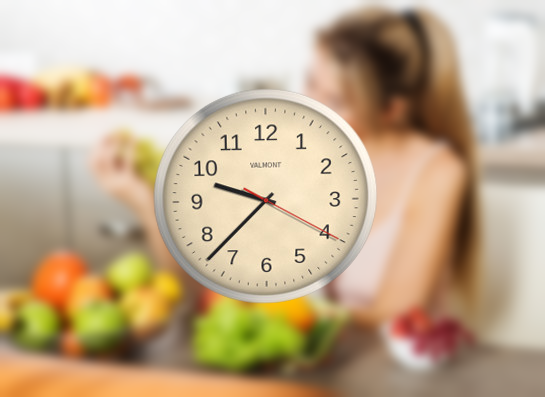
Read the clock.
9:37:20
